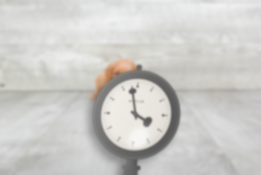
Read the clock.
3:58
